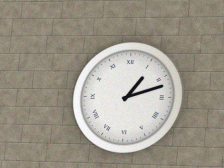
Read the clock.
1:12
